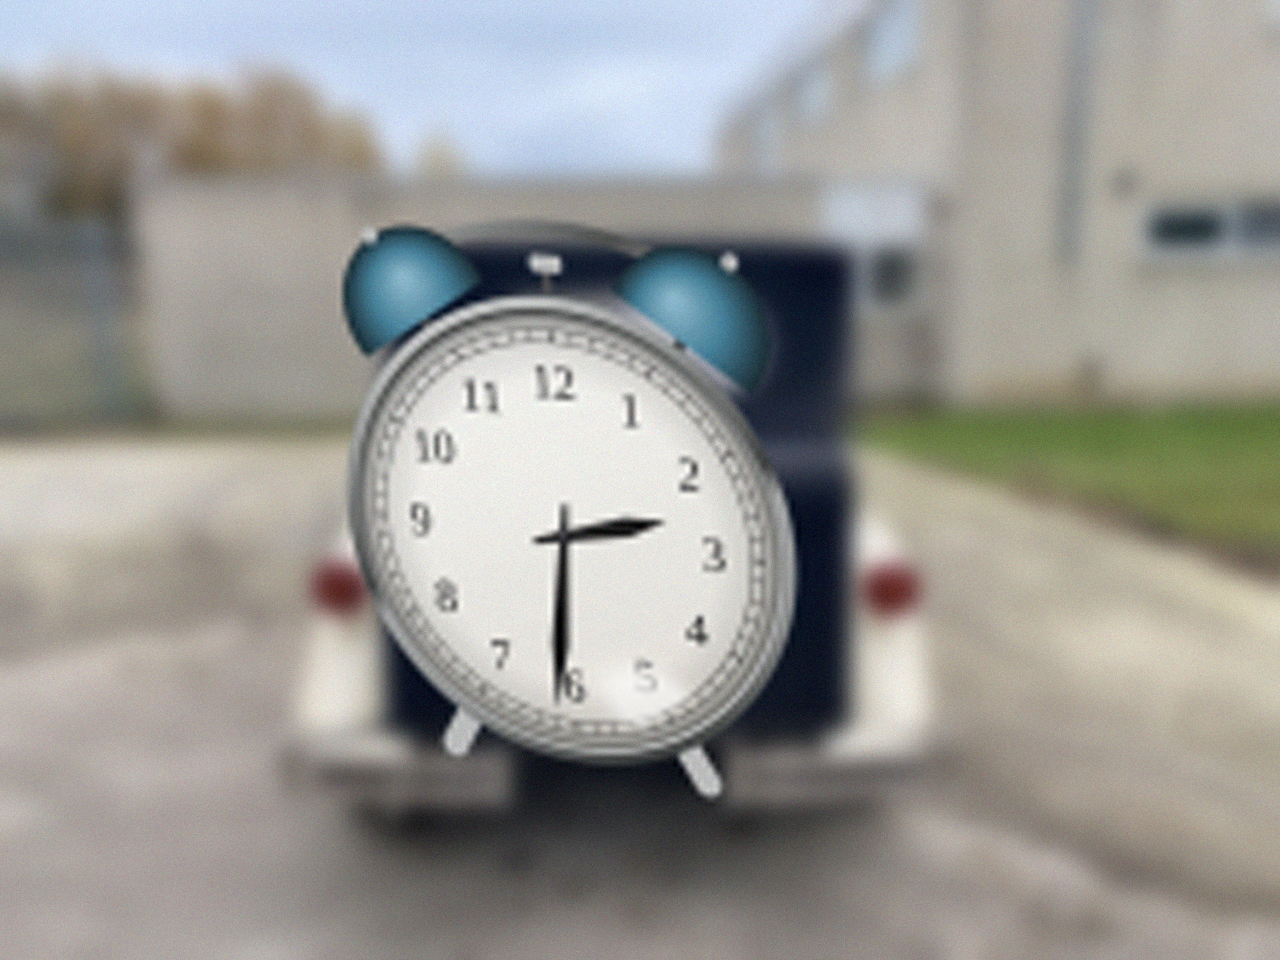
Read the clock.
2:31
